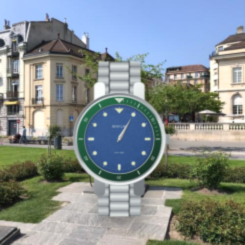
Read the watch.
1:05
